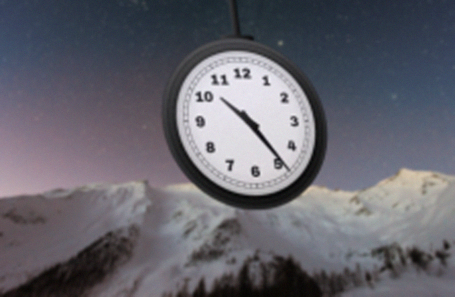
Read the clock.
10:24
